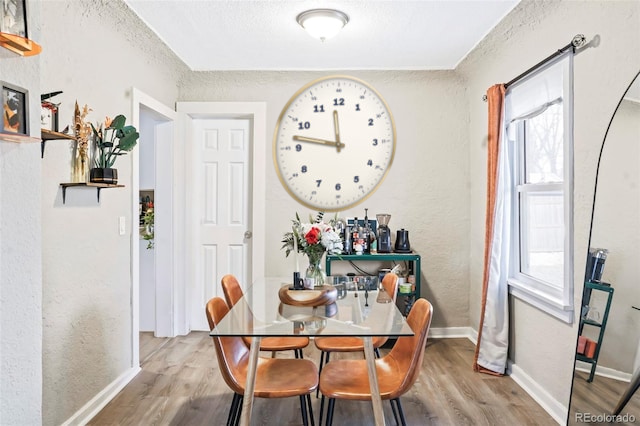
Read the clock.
11:47
